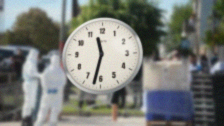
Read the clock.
11:32
